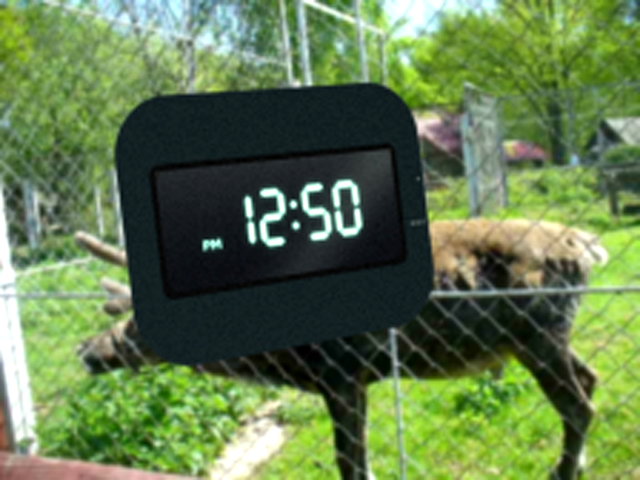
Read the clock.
12:50
